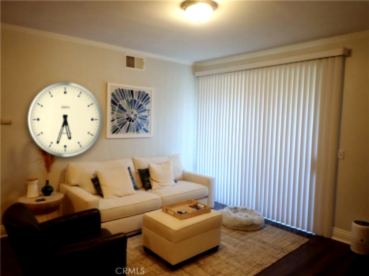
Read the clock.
5:33
